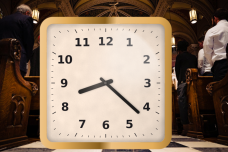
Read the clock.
8:22
